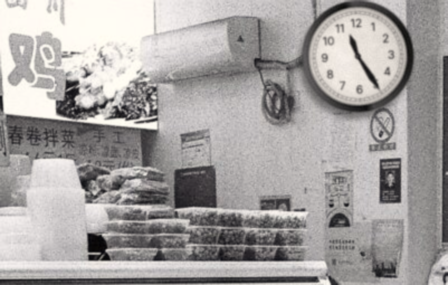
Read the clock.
11:25
